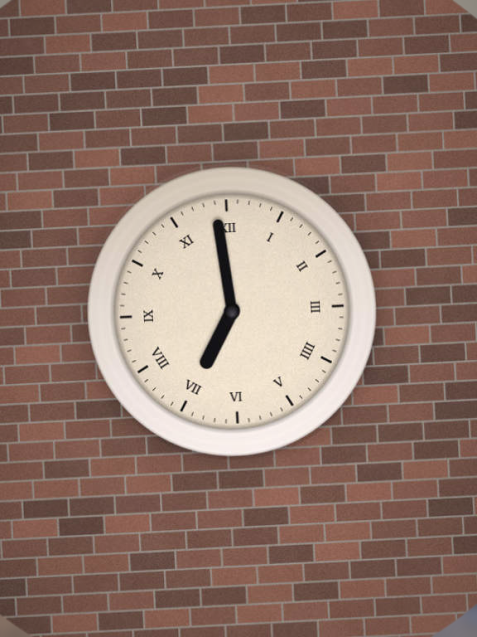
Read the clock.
6:59
